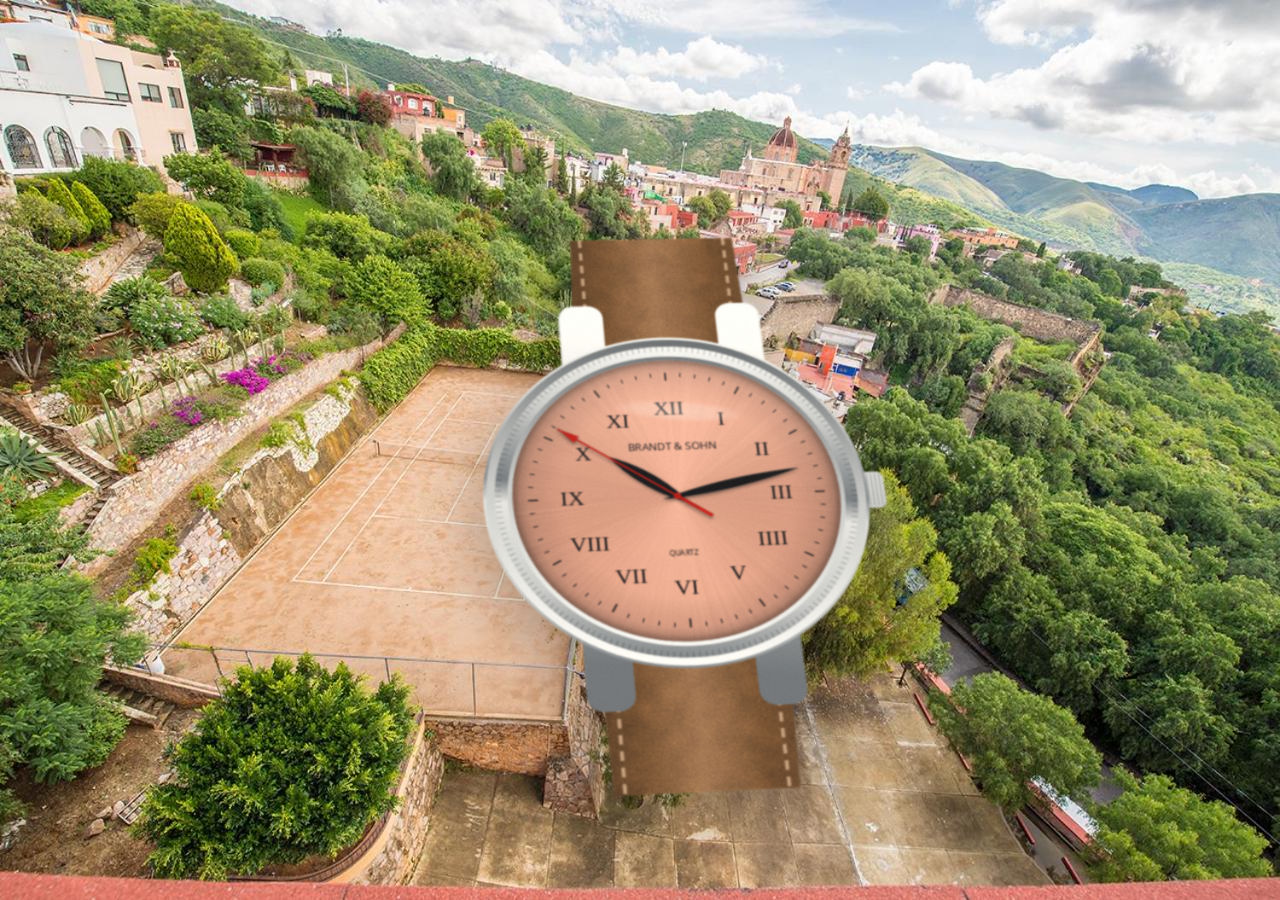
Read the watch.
10:12:51
